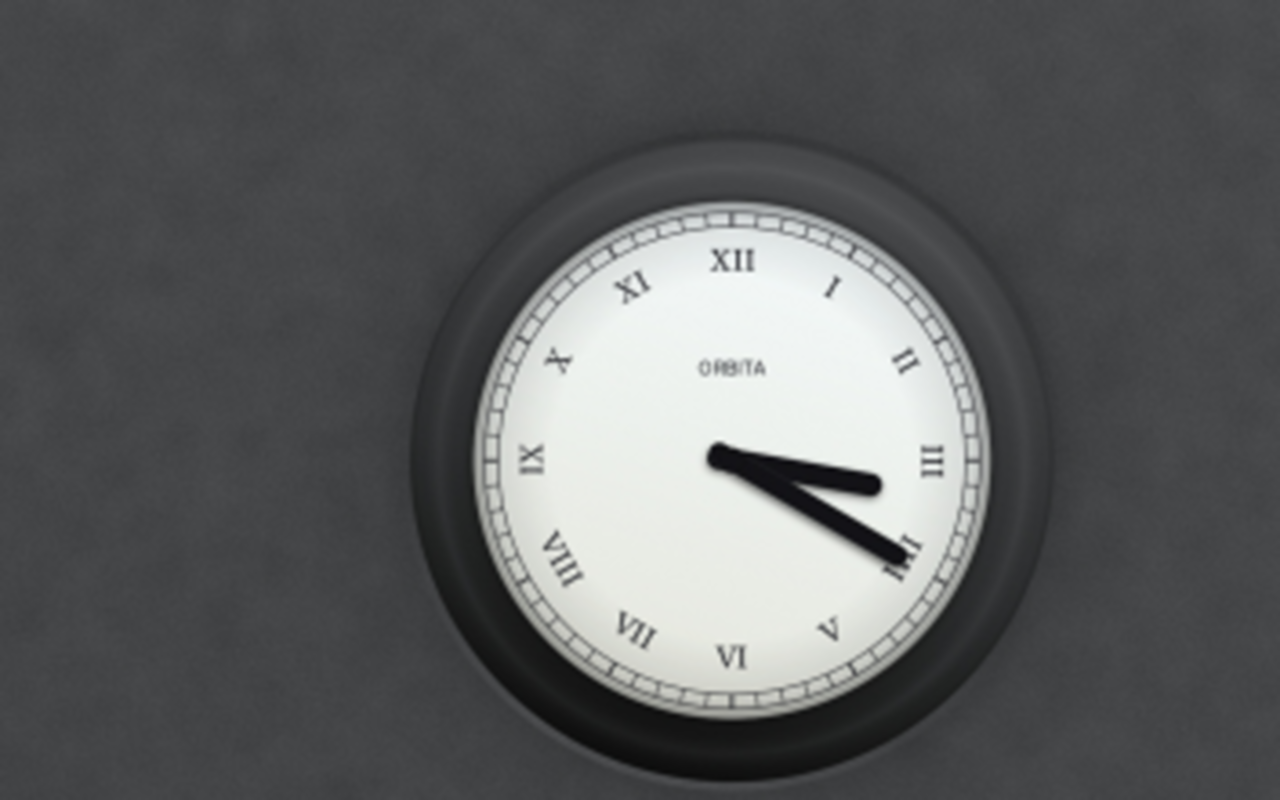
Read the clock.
3:20
